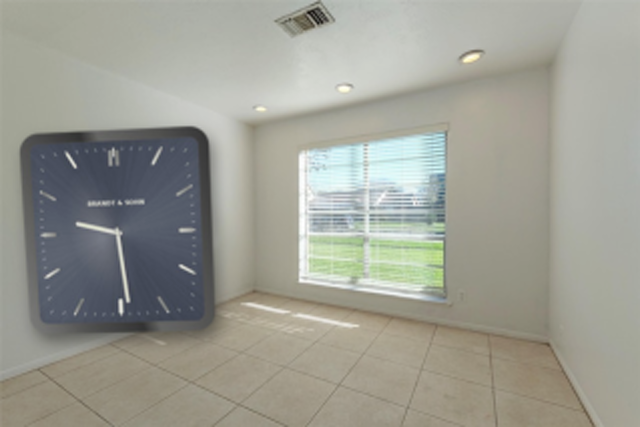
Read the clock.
9:29
